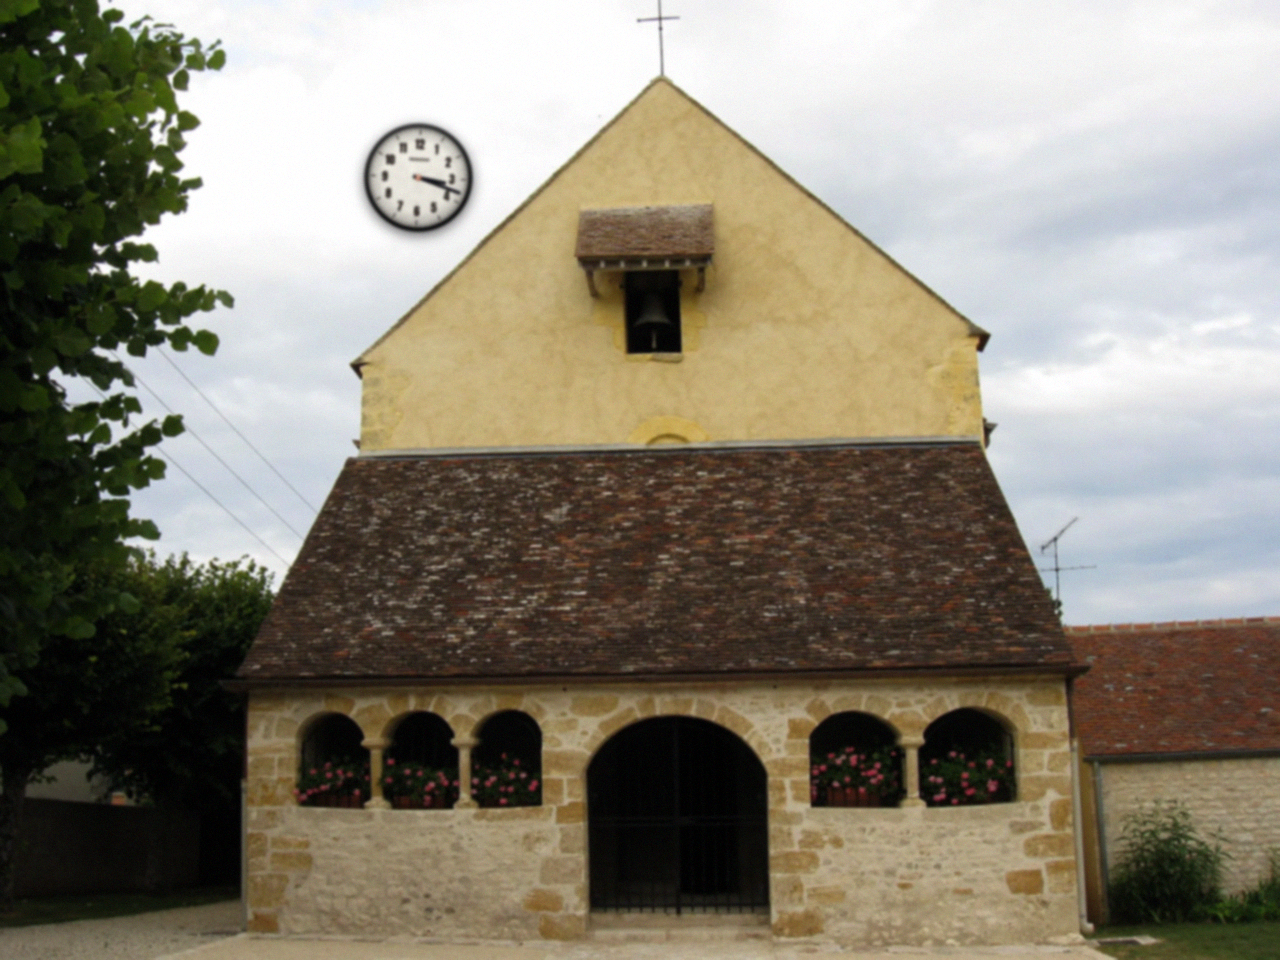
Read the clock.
3:18
